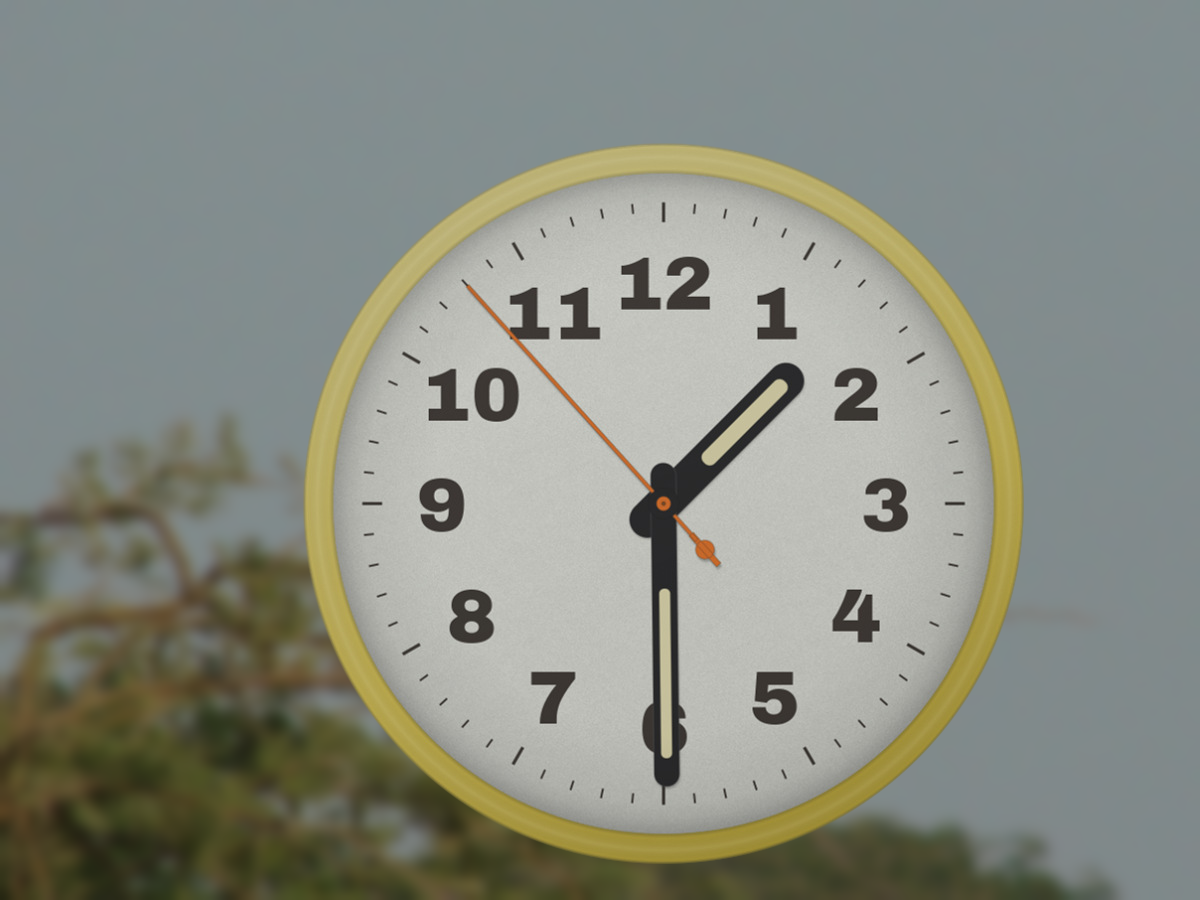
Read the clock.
1:29:53
